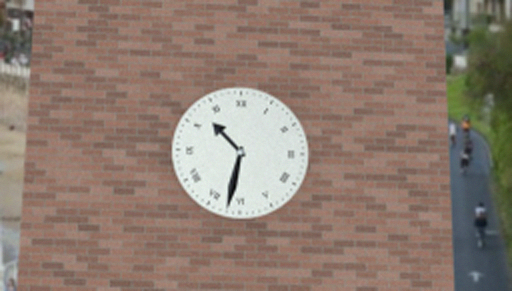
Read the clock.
10:32
